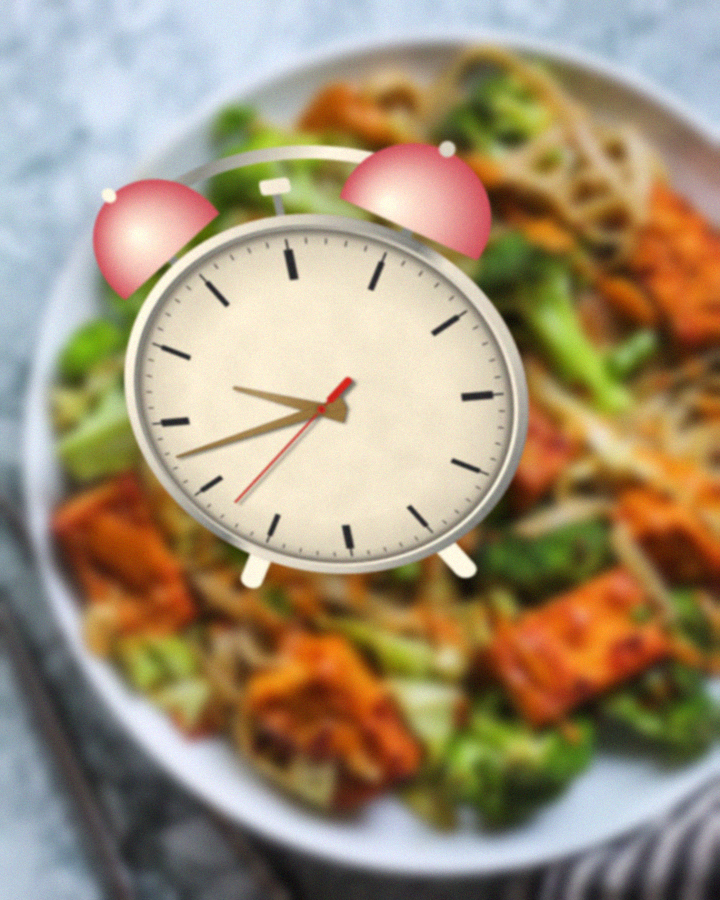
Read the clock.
9:42:38
